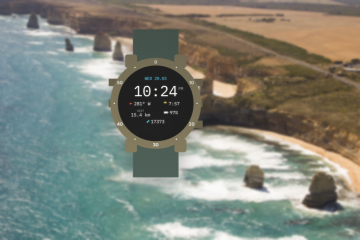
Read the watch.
10:24
